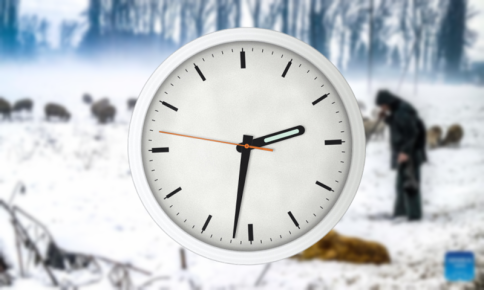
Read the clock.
2:31:47
